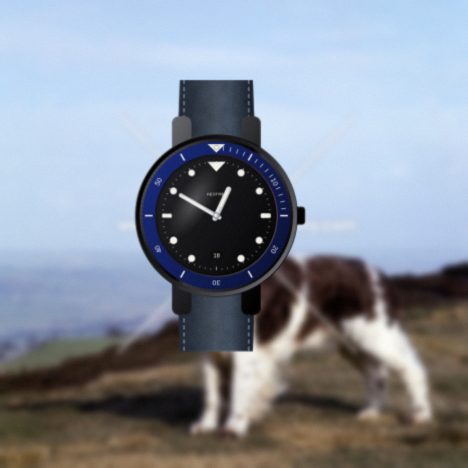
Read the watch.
12:50
